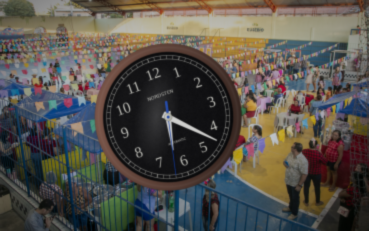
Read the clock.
6:22:32
